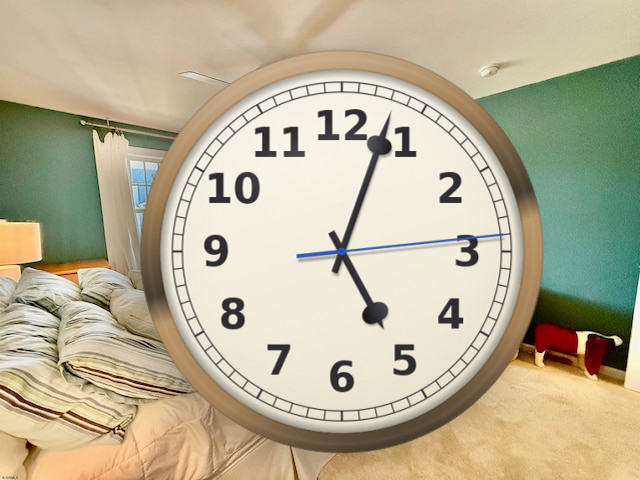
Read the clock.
5:03:14
